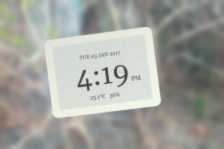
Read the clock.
4:19
